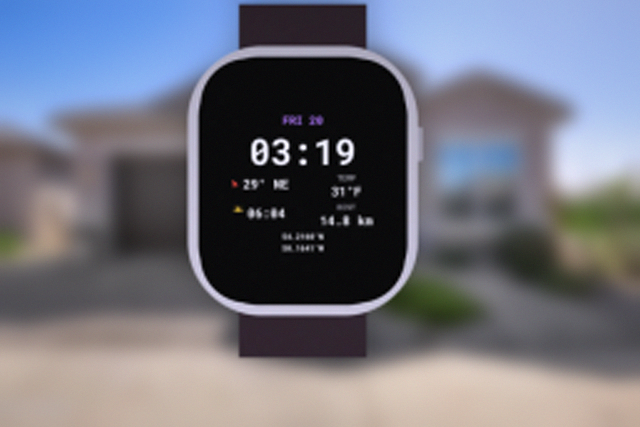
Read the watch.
3:19
